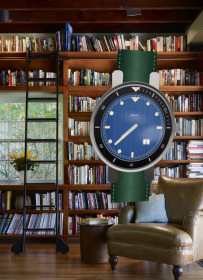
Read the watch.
7:38
